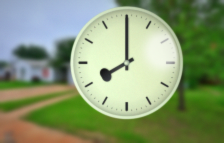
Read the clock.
8:00
